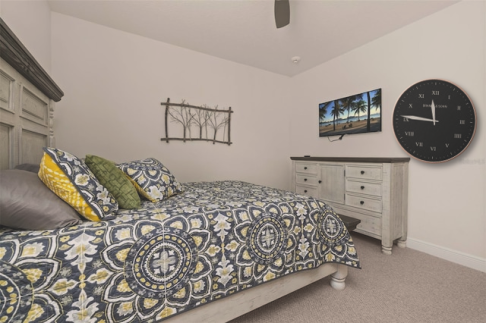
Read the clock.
11:46
